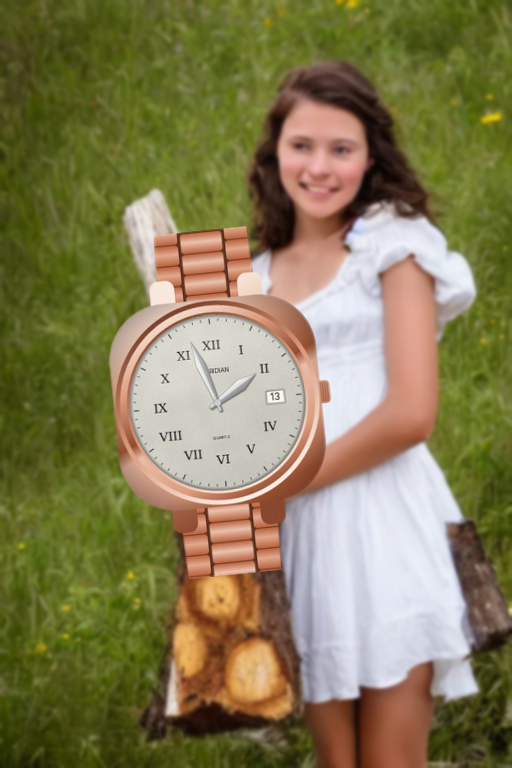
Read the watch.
1:57
